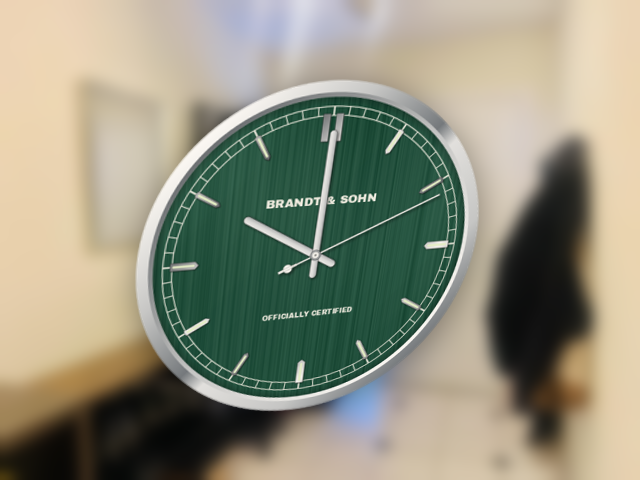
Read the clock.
10:00:11
